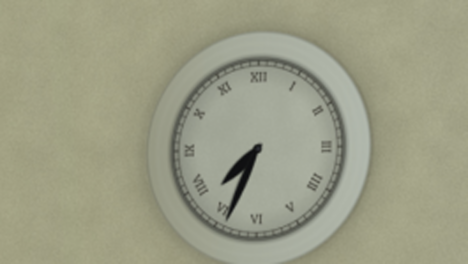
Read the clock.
7:34
